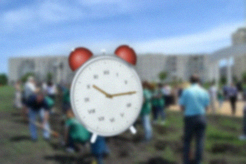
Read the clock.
10:15
